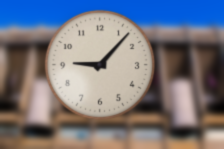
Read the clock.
9:07
